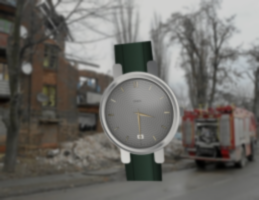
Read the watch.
3:30
